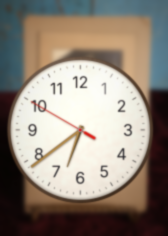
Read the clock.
6:38:50
